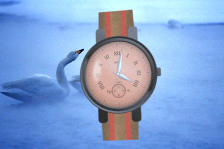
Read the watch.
4:02
